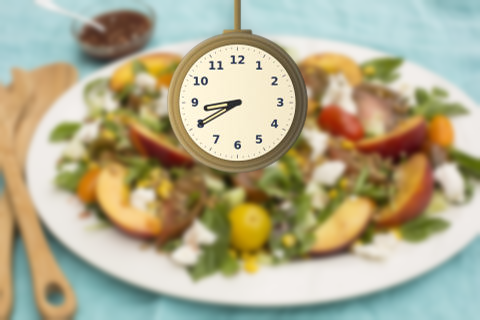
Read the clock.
8:40
